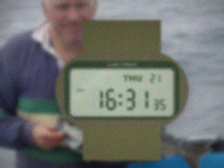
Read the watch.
16:31
